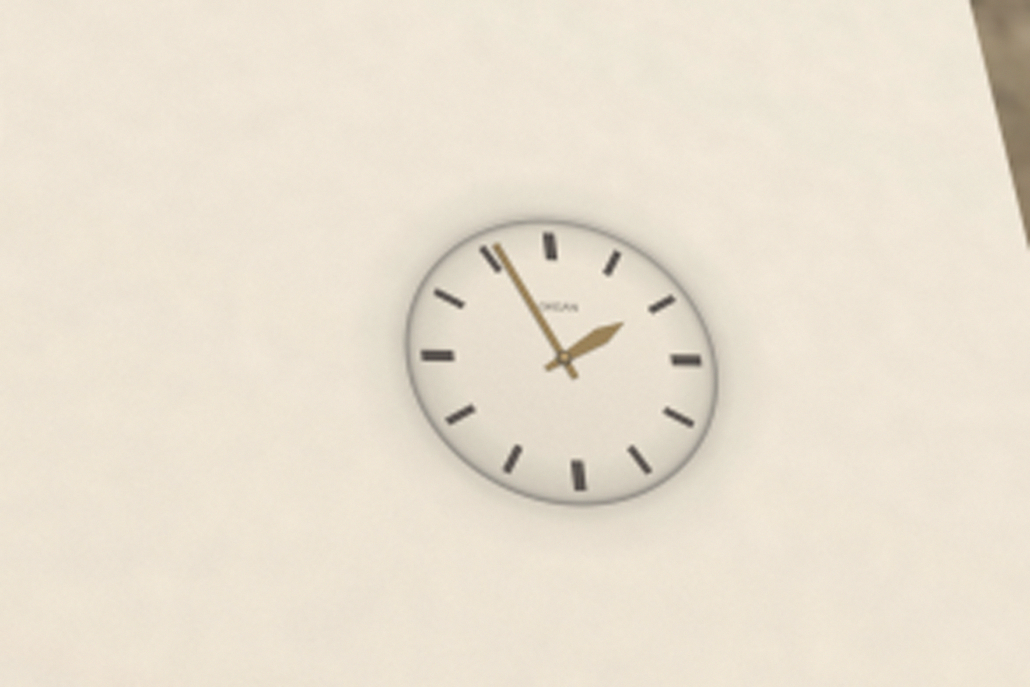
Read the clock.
1:56
